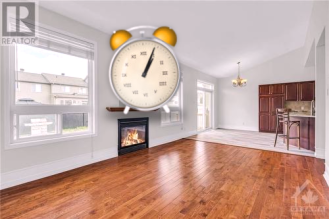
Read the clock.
1:04
